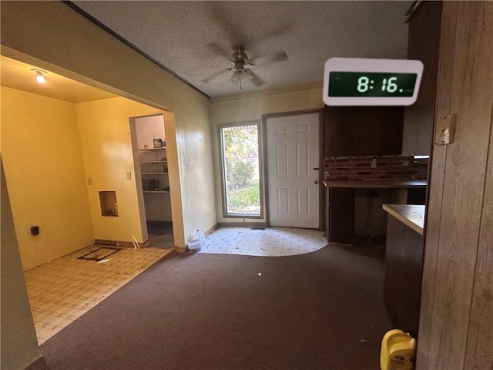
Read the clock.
8:16
